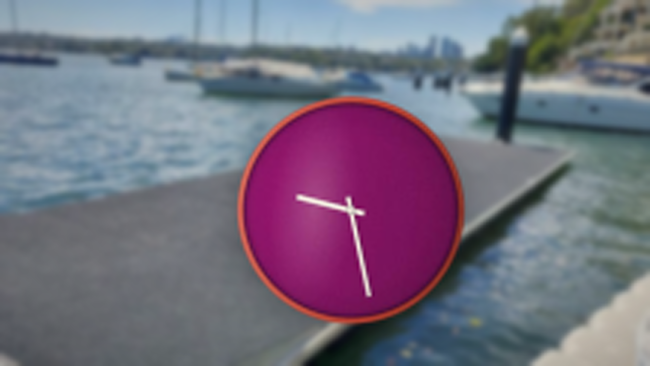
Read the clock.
9:28
